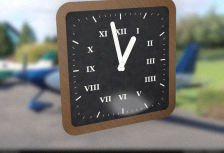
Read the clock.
12:58
